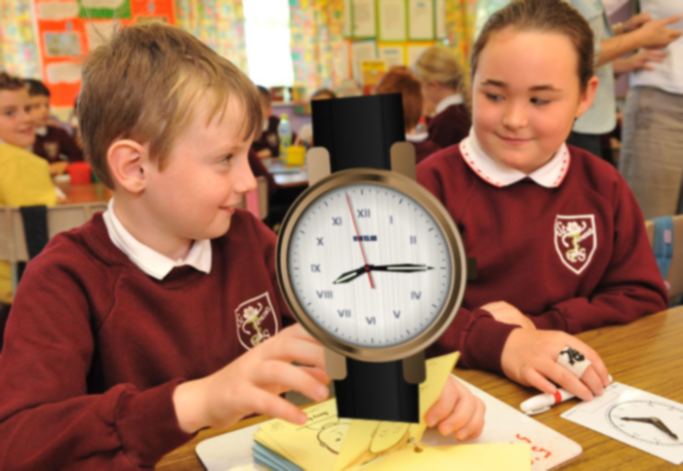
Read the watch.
8:14:58
